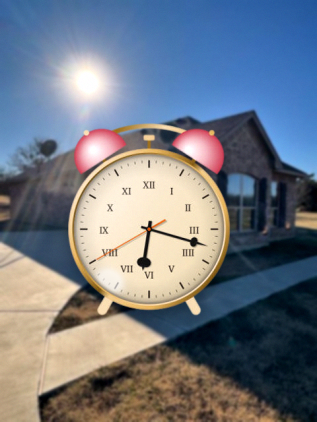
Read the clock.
6:17:40
